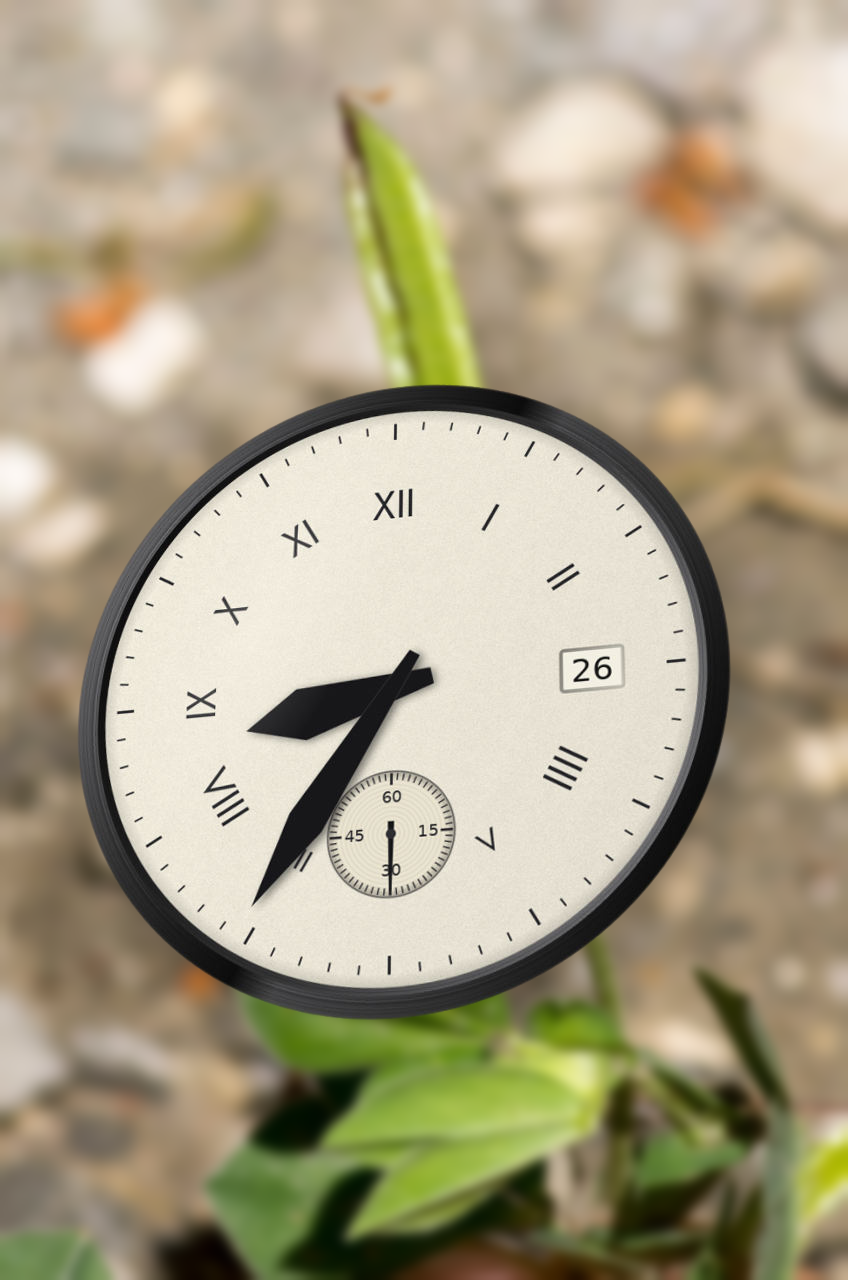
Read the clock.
8:35:30
